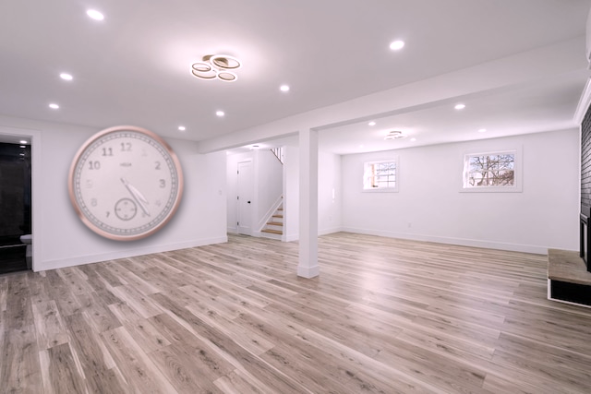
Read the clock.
4:24
